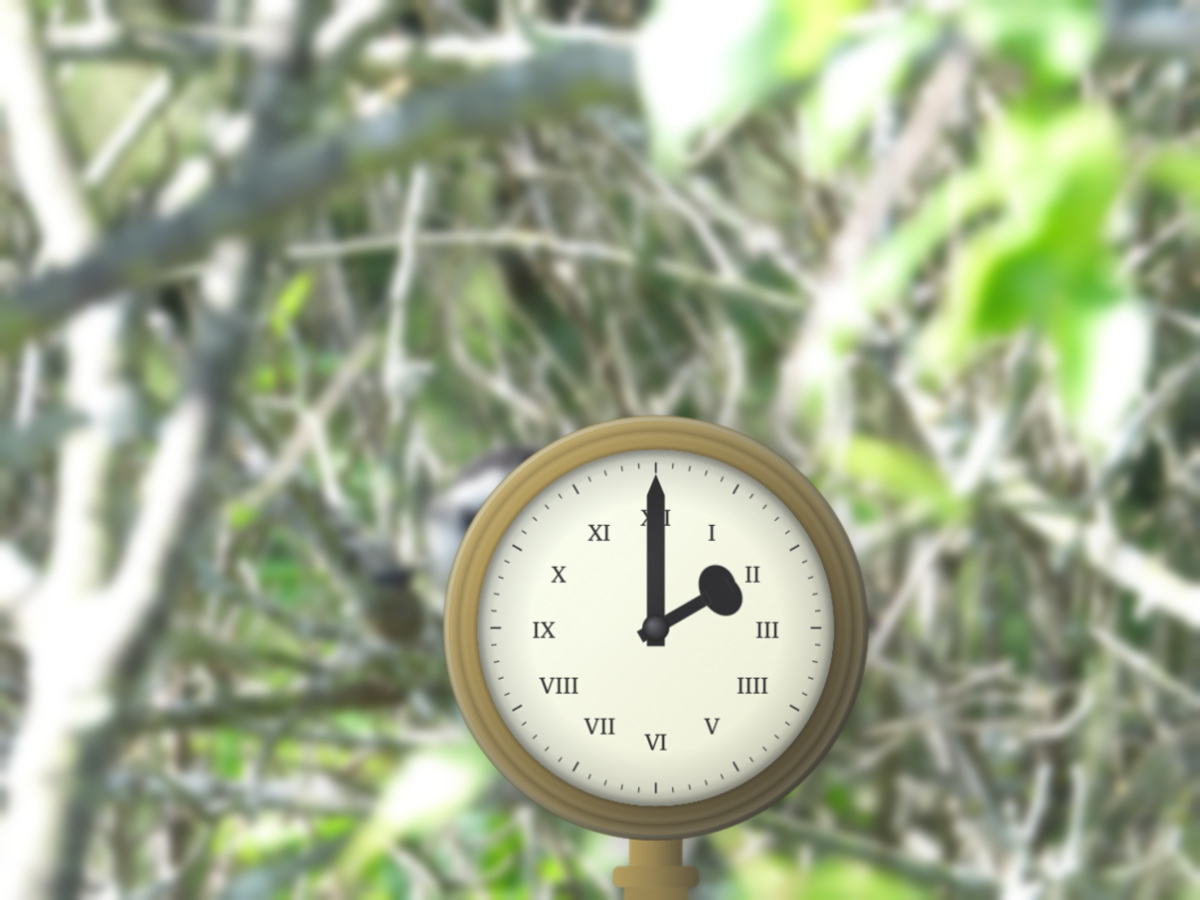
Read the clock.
2:00
